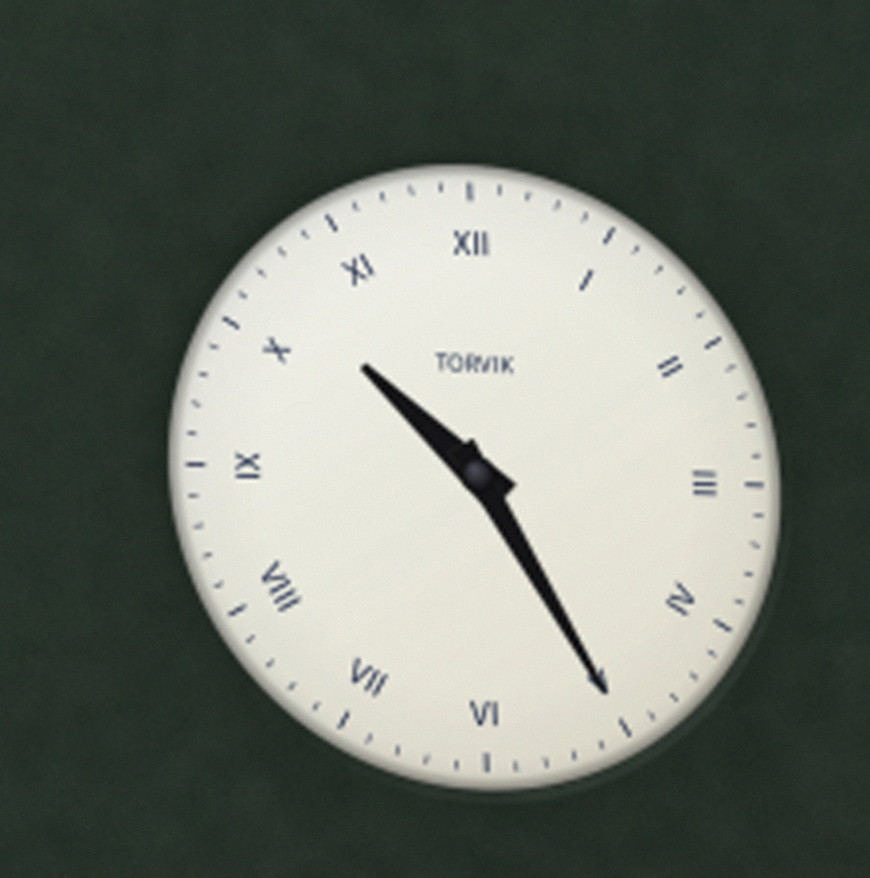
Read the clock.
10:25
